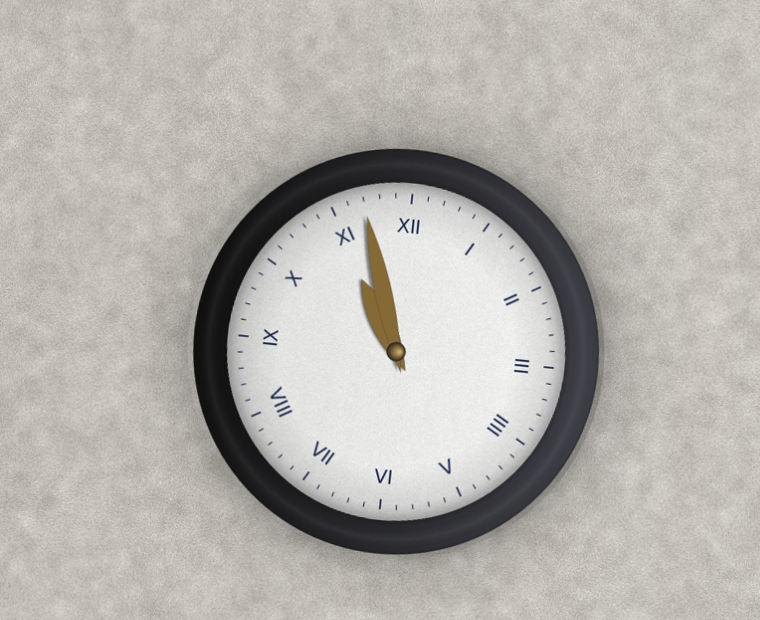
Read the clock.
10:57
